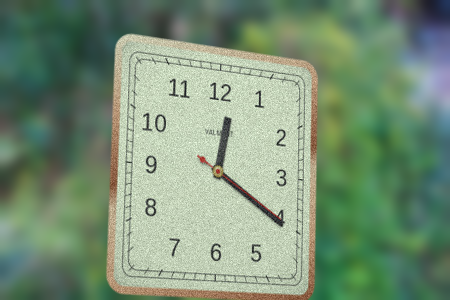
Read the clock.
12:20:20
